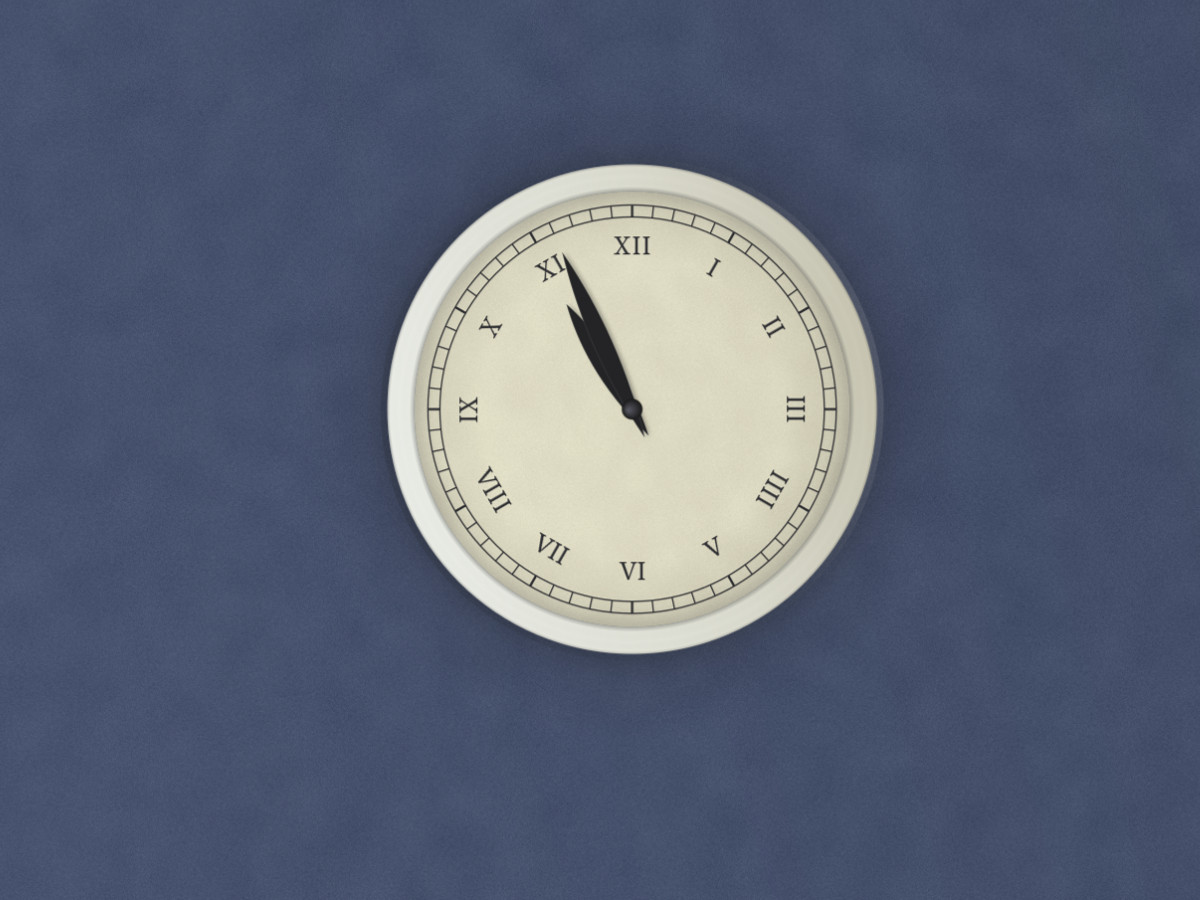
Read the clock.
10:56
